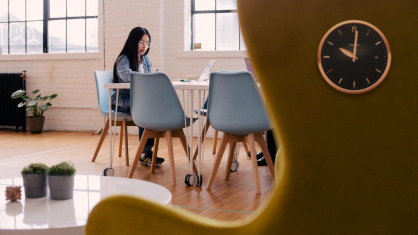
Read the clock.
10:01
